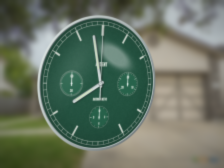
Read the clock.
7:58
